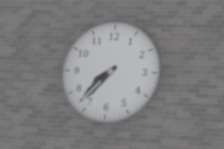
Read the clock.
7:37
